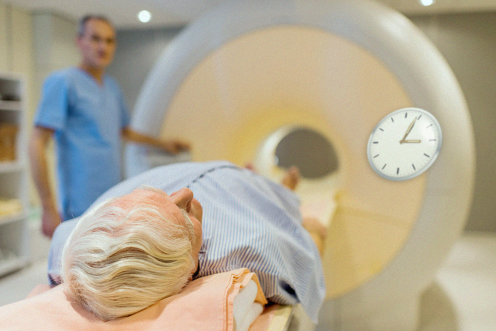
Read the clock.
3:04
